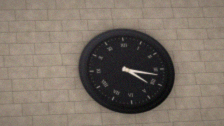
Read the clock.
4:17
